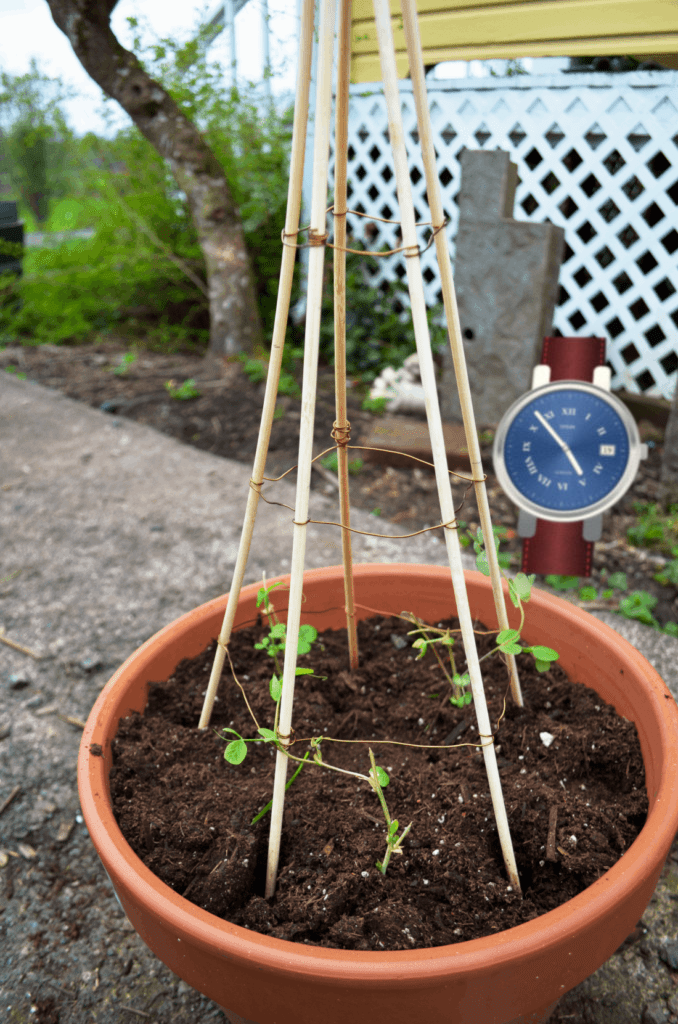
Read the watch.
4:53
